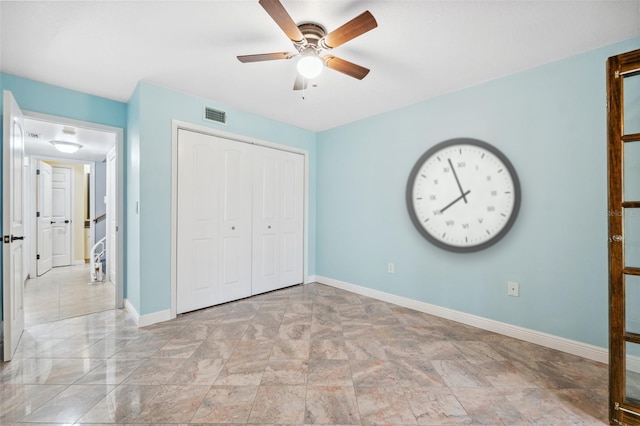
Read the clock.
7:57
